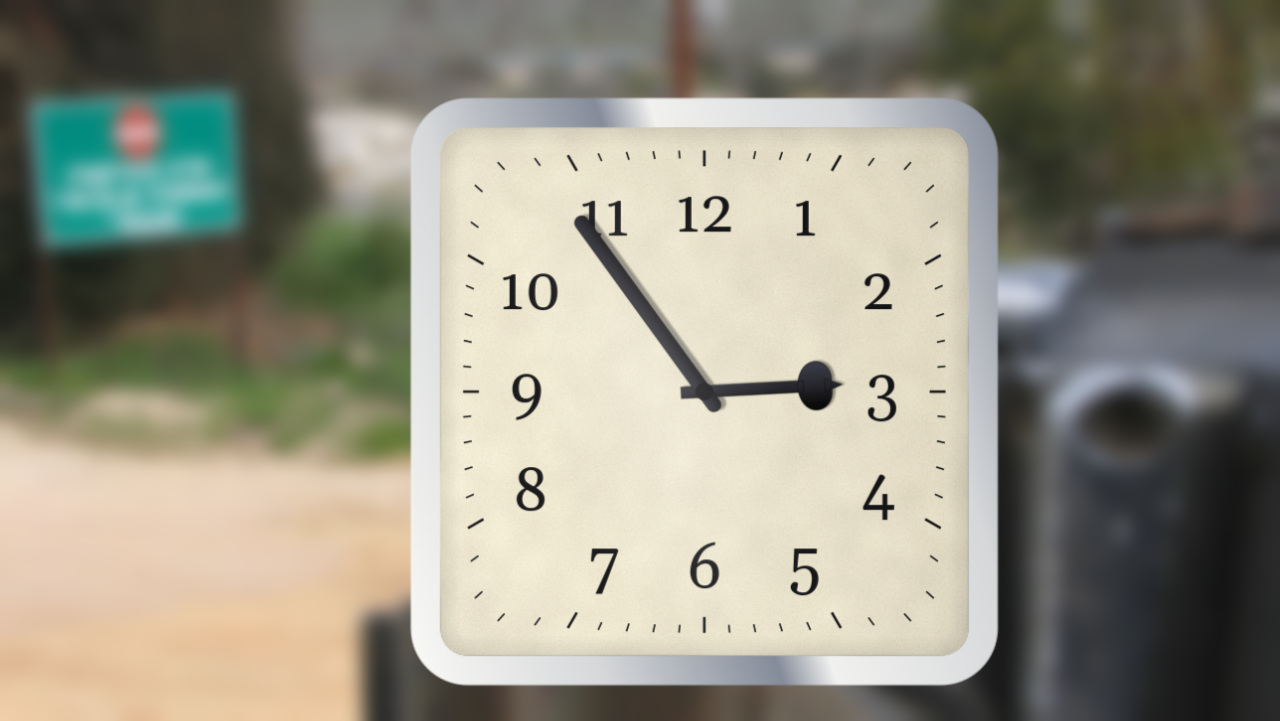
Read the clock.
2:54
